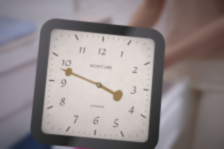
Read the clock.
3:48
